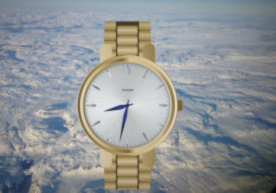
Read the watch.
8:32
